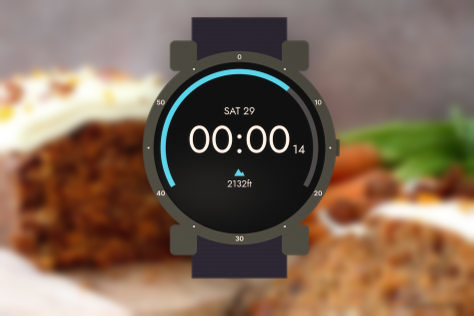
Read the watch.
0:00:14
